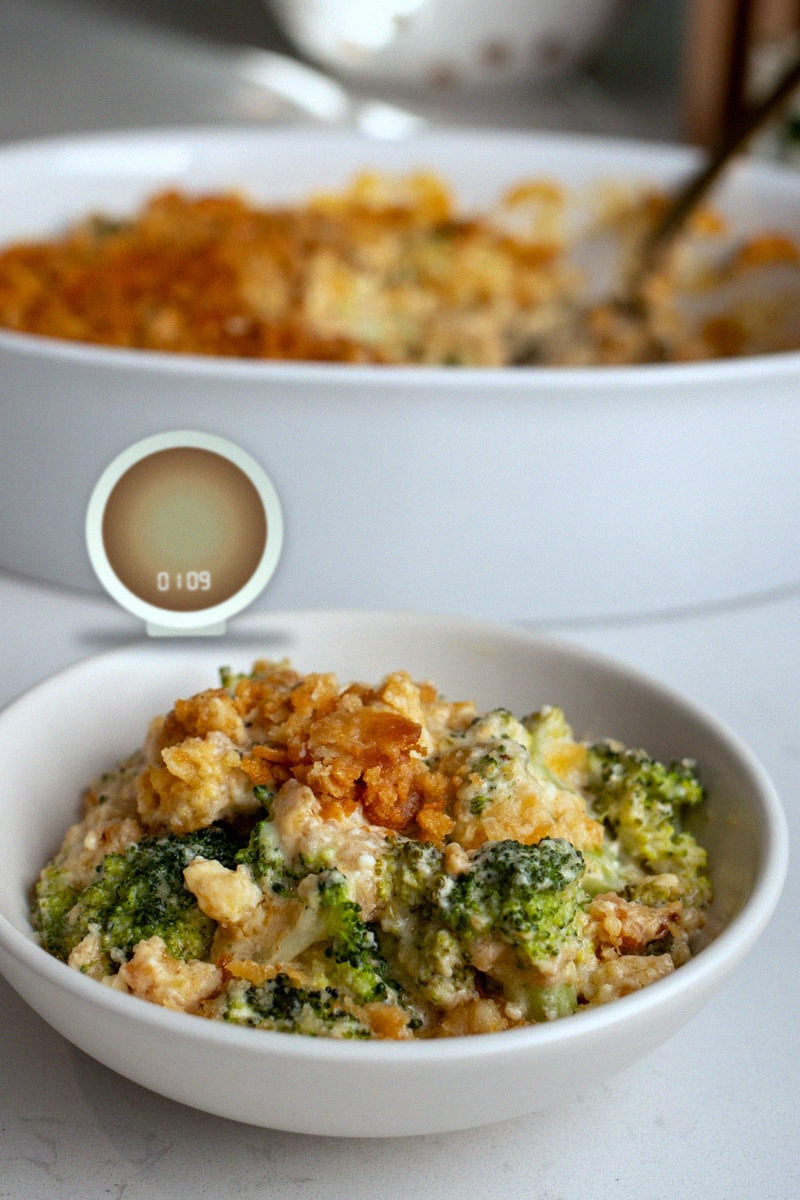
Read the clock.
1:09
